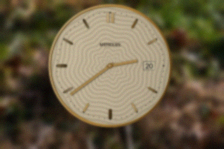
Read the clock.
2:39
